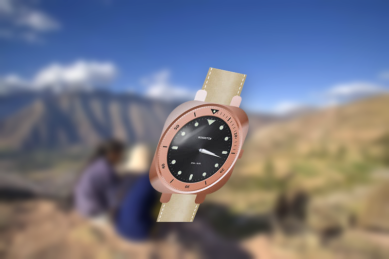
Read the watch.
3:17
